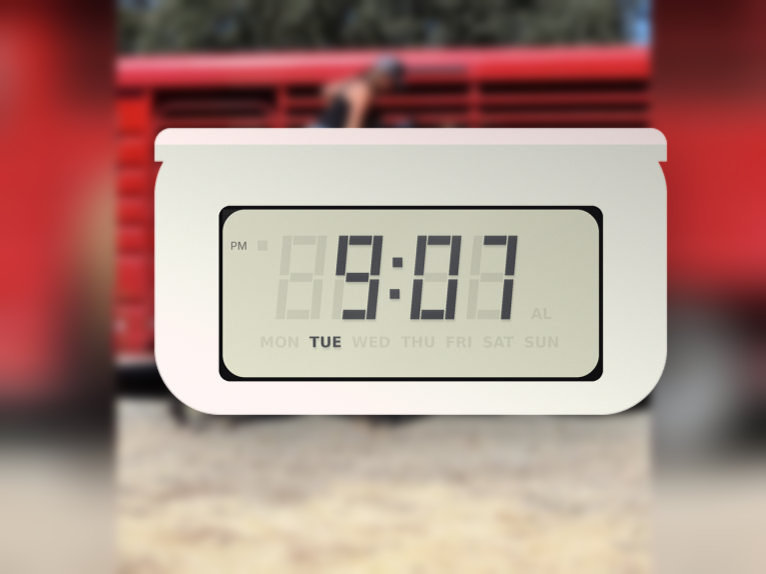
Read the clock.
9:07
